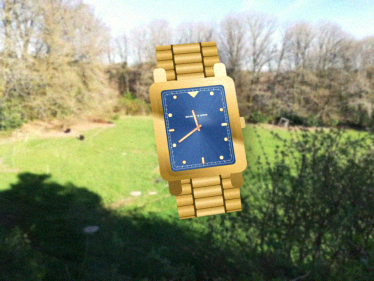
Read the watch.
11:40
